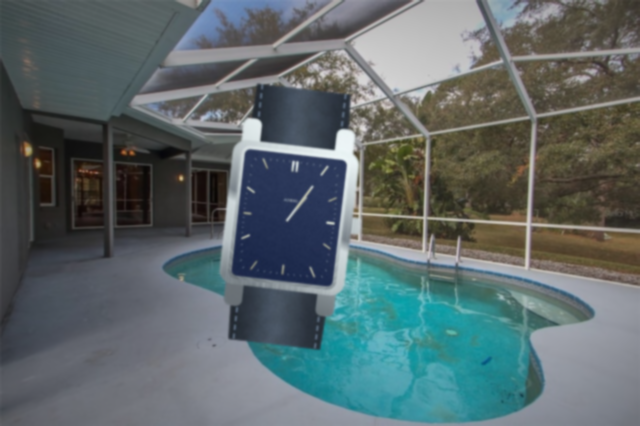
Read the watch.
1:05
